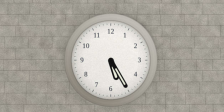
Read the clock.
5:25
